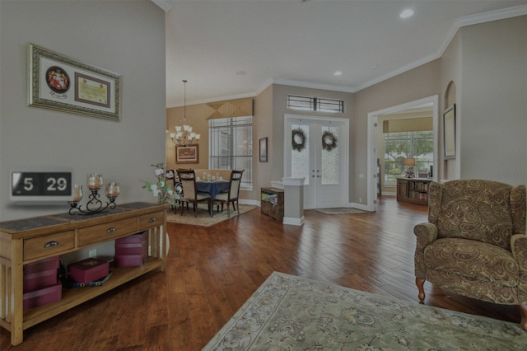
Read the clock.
5:29
